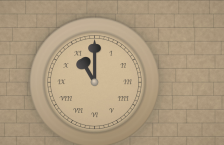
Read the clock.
11:00
